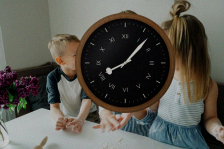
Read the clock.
8:07
